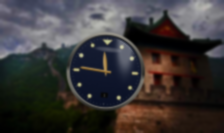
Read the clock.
11:46
